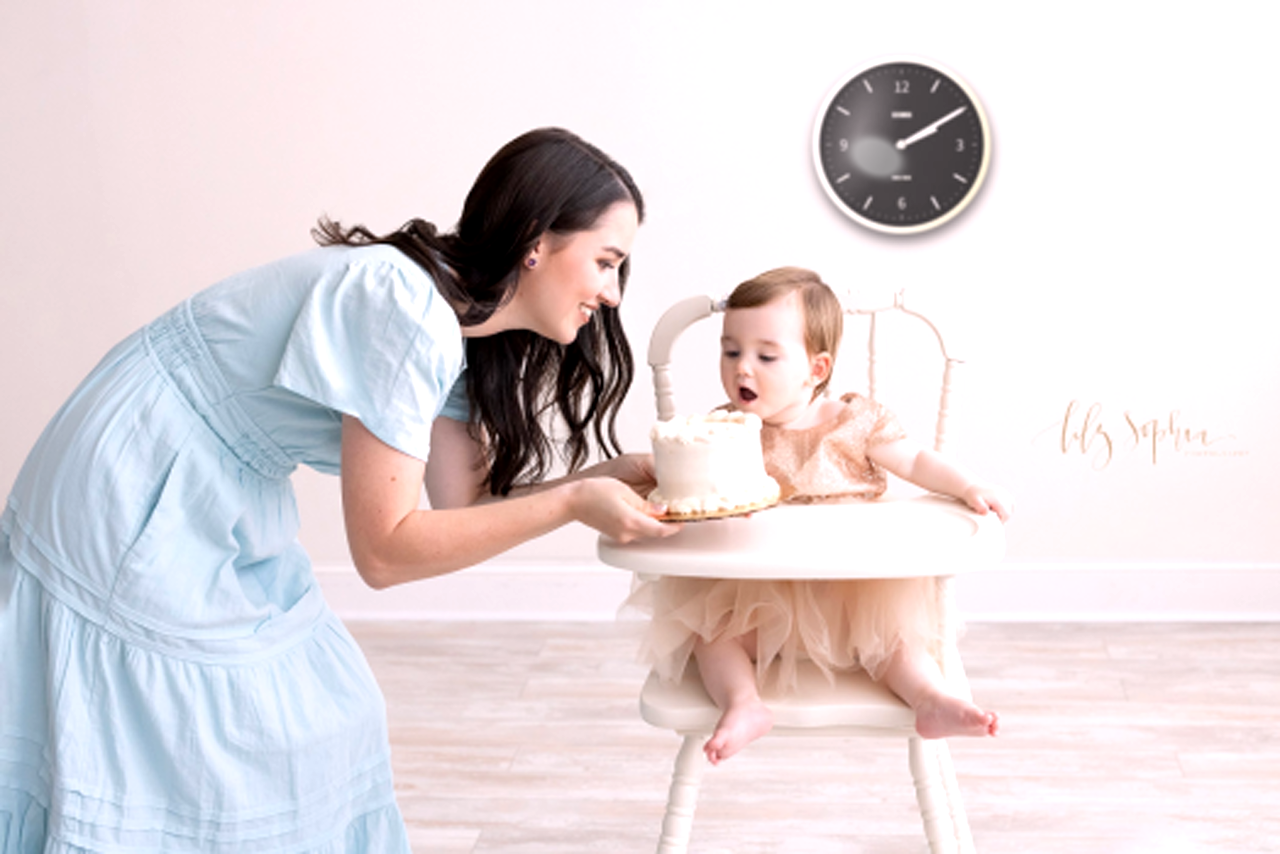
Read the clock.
2:10
